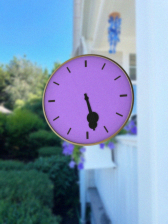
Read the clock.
5:28
